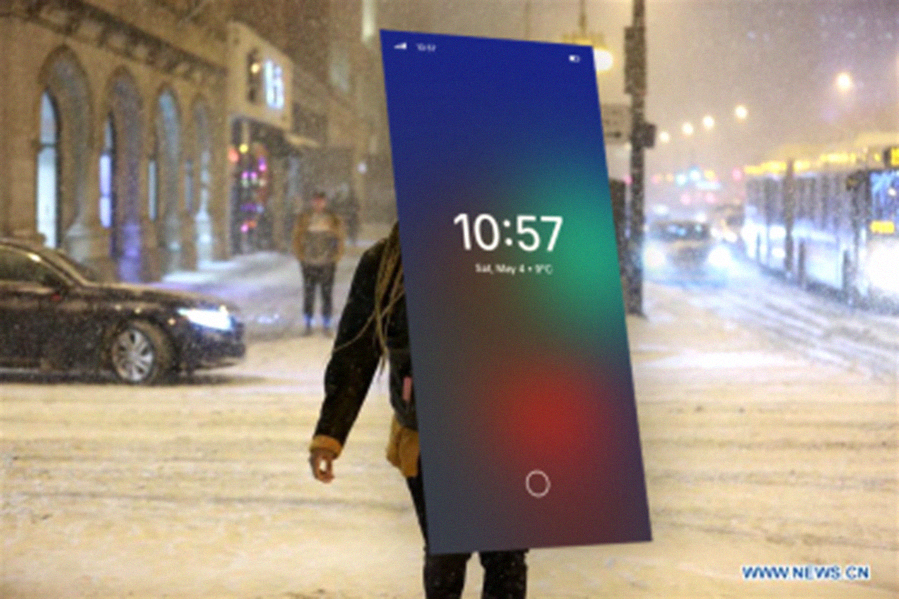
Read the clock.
10:57
